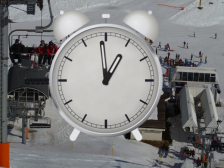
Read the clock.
12:59
